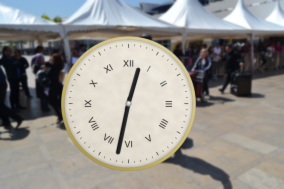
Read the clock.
12:32
